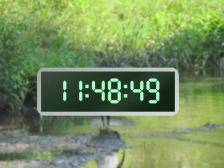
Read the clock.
11:48:49
